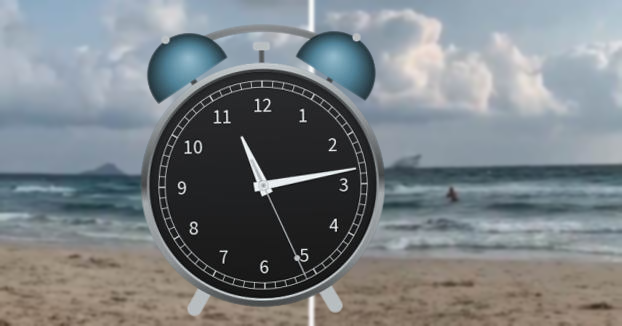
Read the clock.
11:13:26
